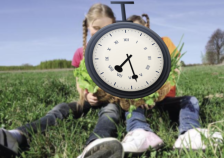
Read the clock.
7:28
